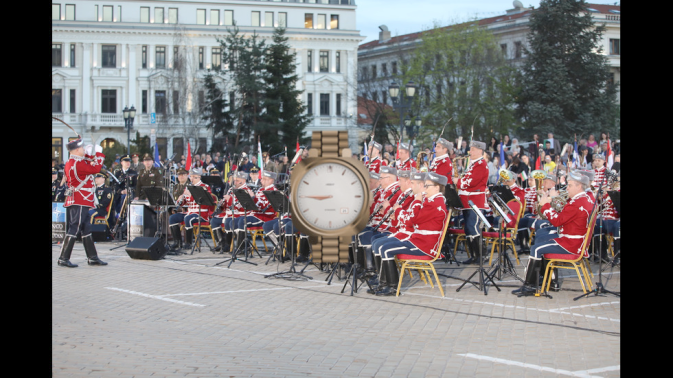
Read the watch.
8:45
